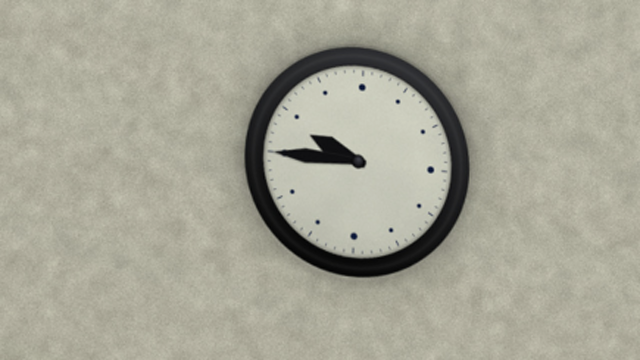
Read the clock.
9:45
